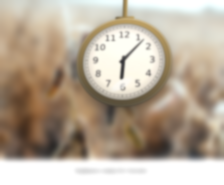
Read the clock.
6:07
